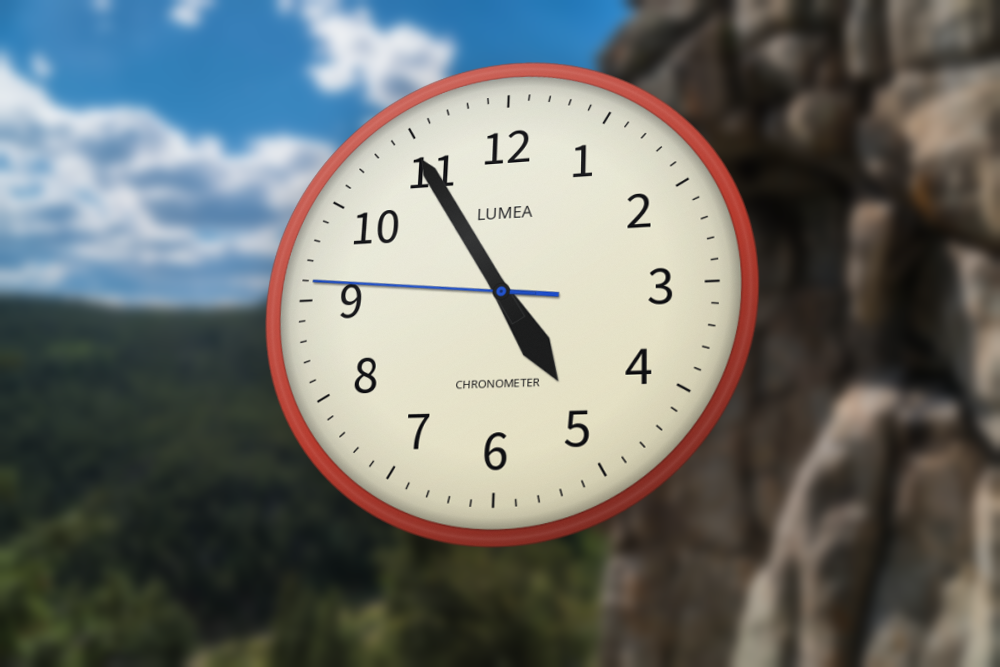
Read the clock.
4:54:46
